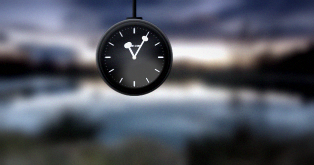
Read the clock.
11:05
